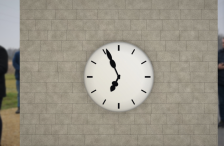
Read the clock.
6:56
